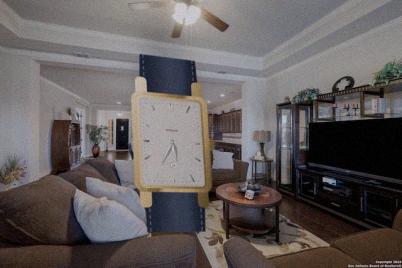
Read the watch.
5:35
